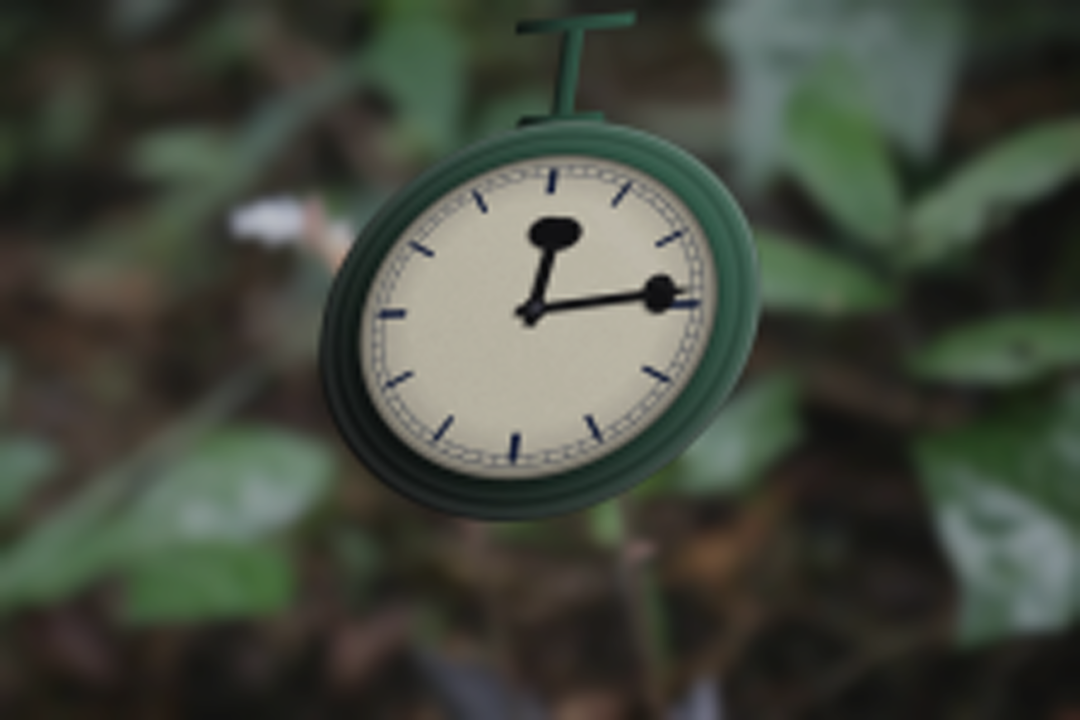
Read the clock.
12:14
